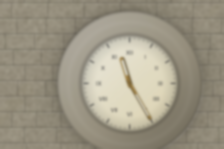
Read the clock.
11:25
